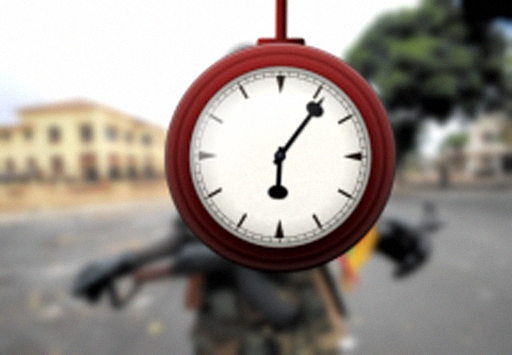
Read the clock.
6:06
